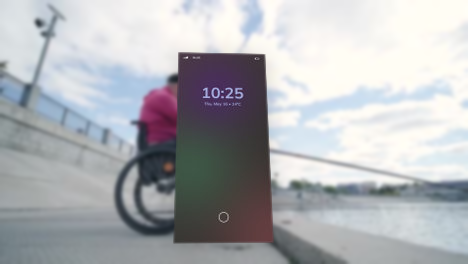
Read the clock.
10:25
